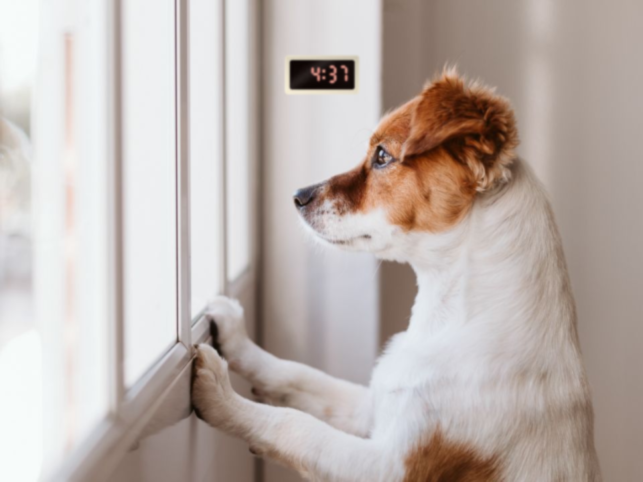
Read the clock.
4:37
